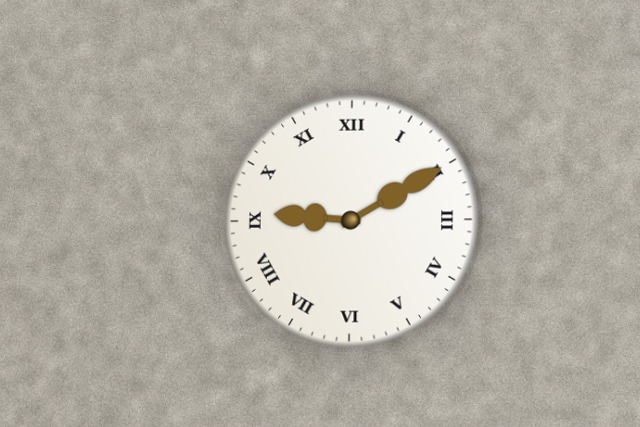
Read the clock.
9:10
